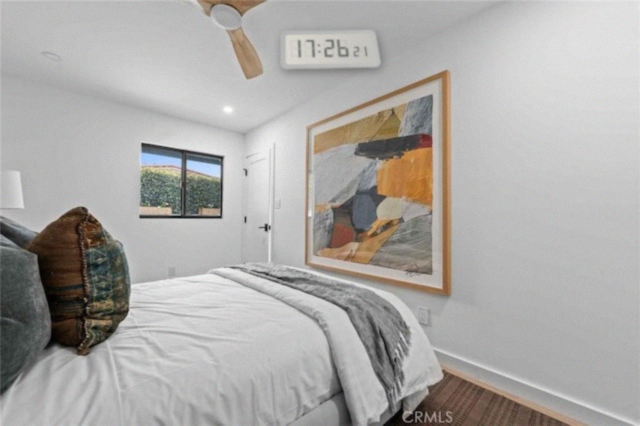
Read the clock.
17:26:21
